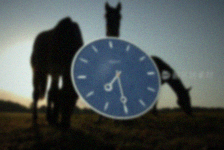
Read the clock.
7:30
